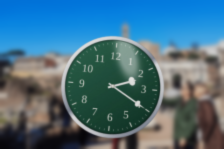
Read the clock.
2:20
